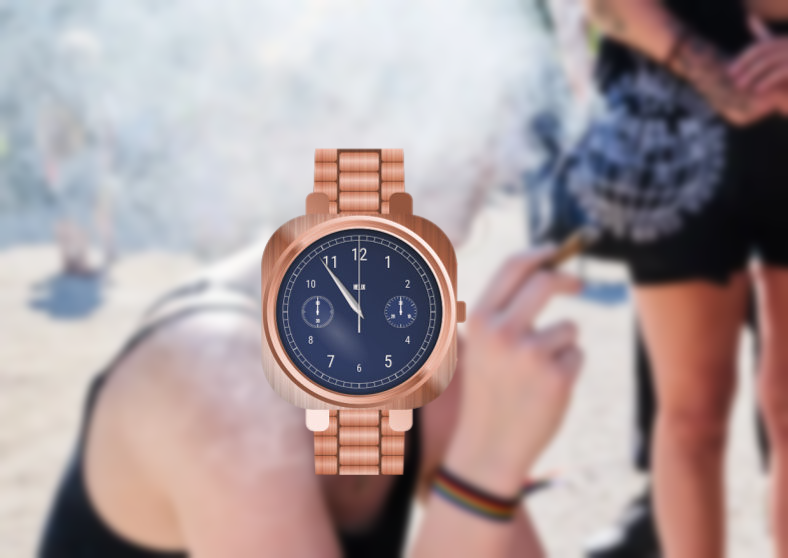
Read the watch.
10:54
